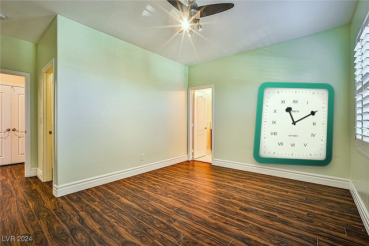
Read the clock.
11:10
